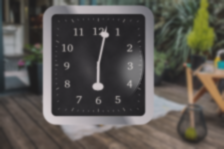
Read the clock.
6:02
